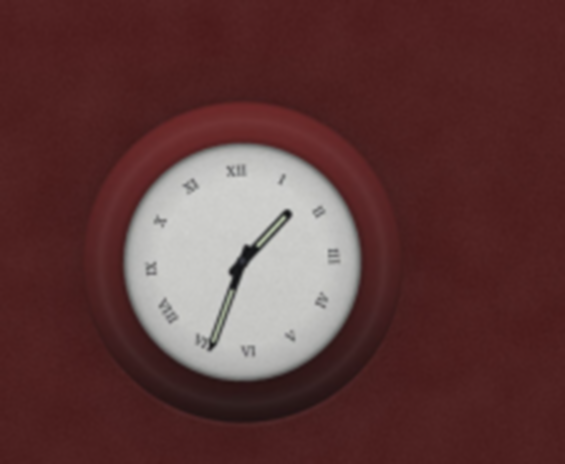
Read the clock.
1:34
